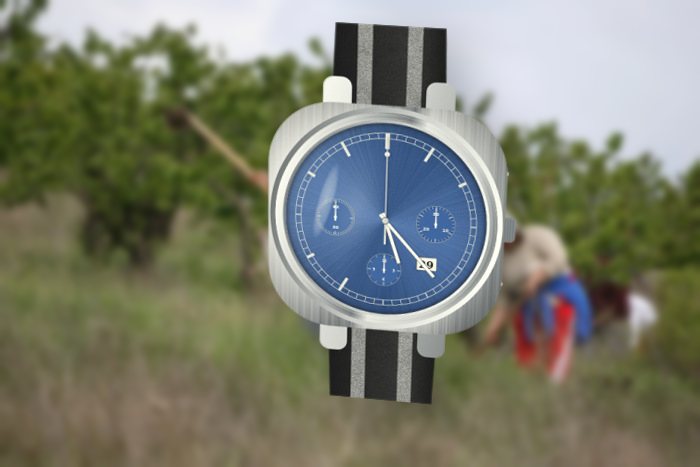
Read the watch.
5:23
